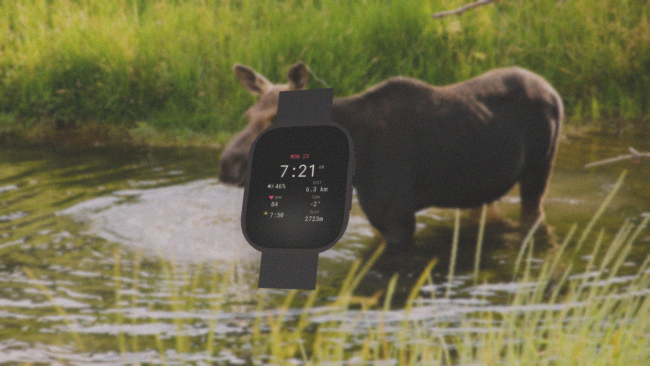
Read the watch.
7:21
